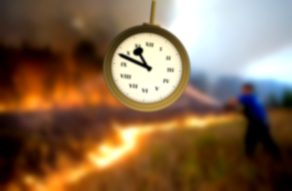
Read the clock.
10:48
